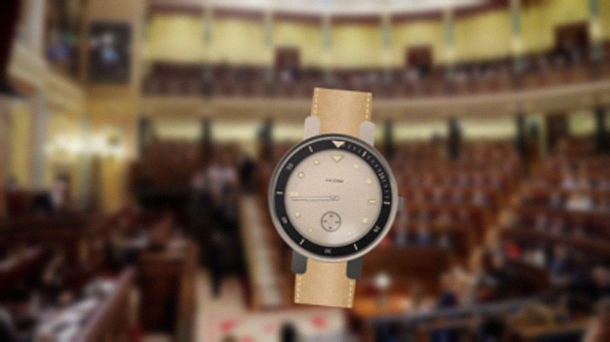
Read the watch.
8:44
